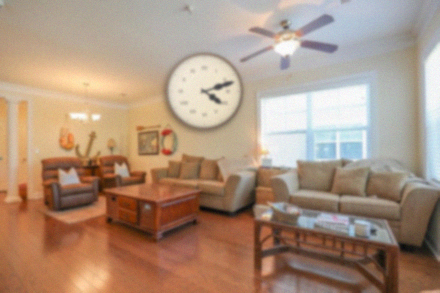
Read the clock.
4:12
